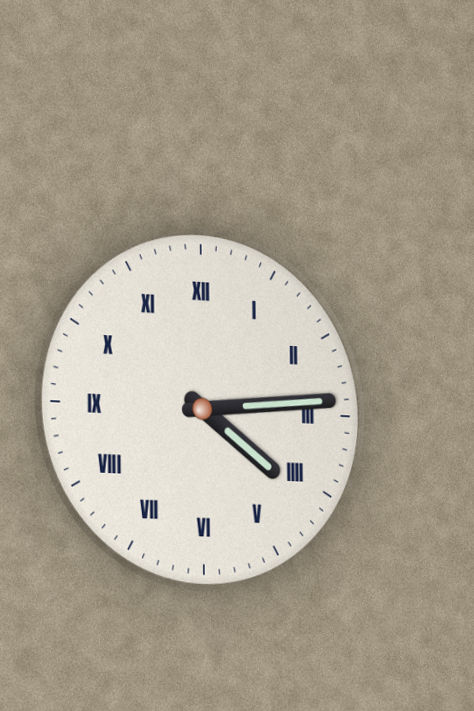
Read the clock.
4:14
